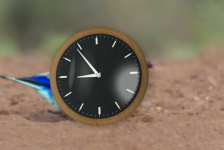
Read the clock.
8:54
